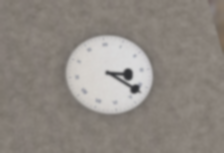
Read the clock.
3:22
